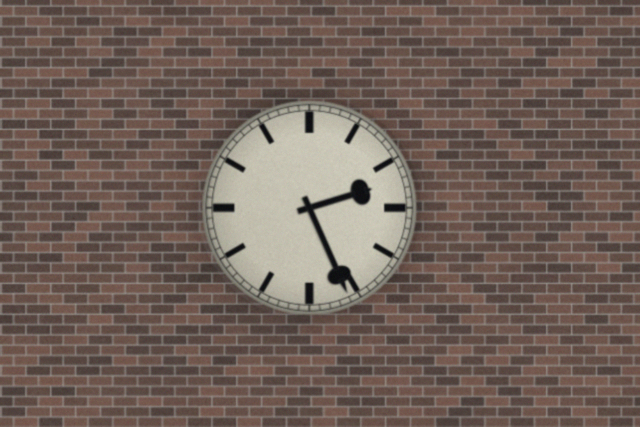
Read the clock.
2:26
